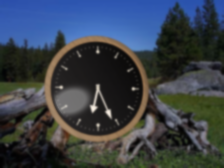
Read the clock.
6:26
